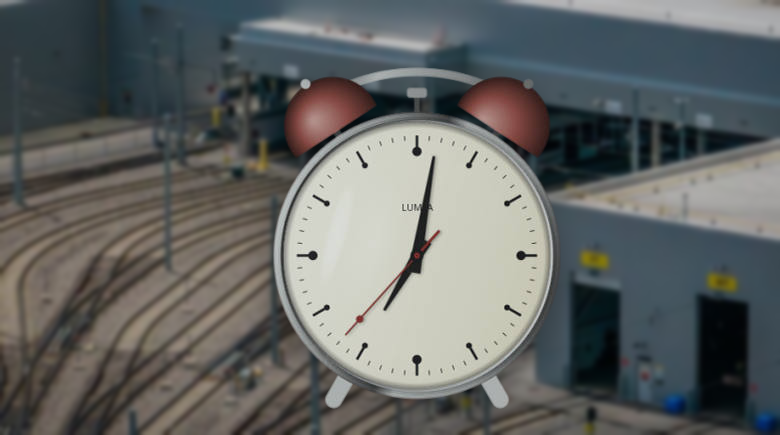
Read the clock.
7:01:37
